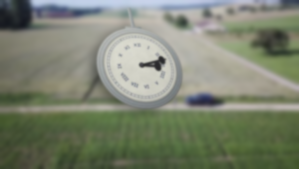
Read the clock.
3:13
